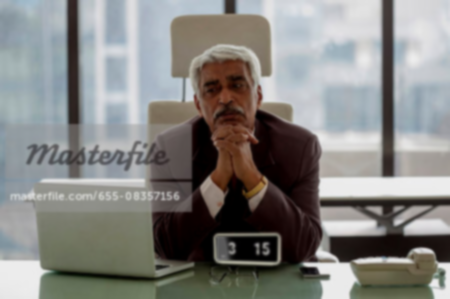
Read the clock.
3:15
